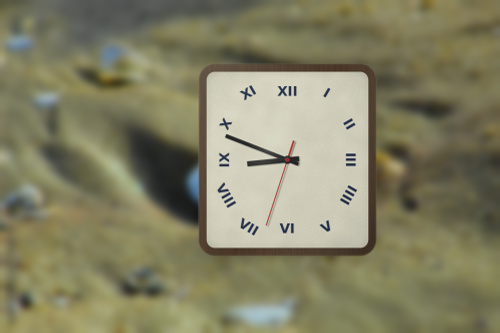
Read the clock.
8:48:33
